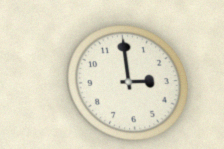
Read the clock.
3:00
